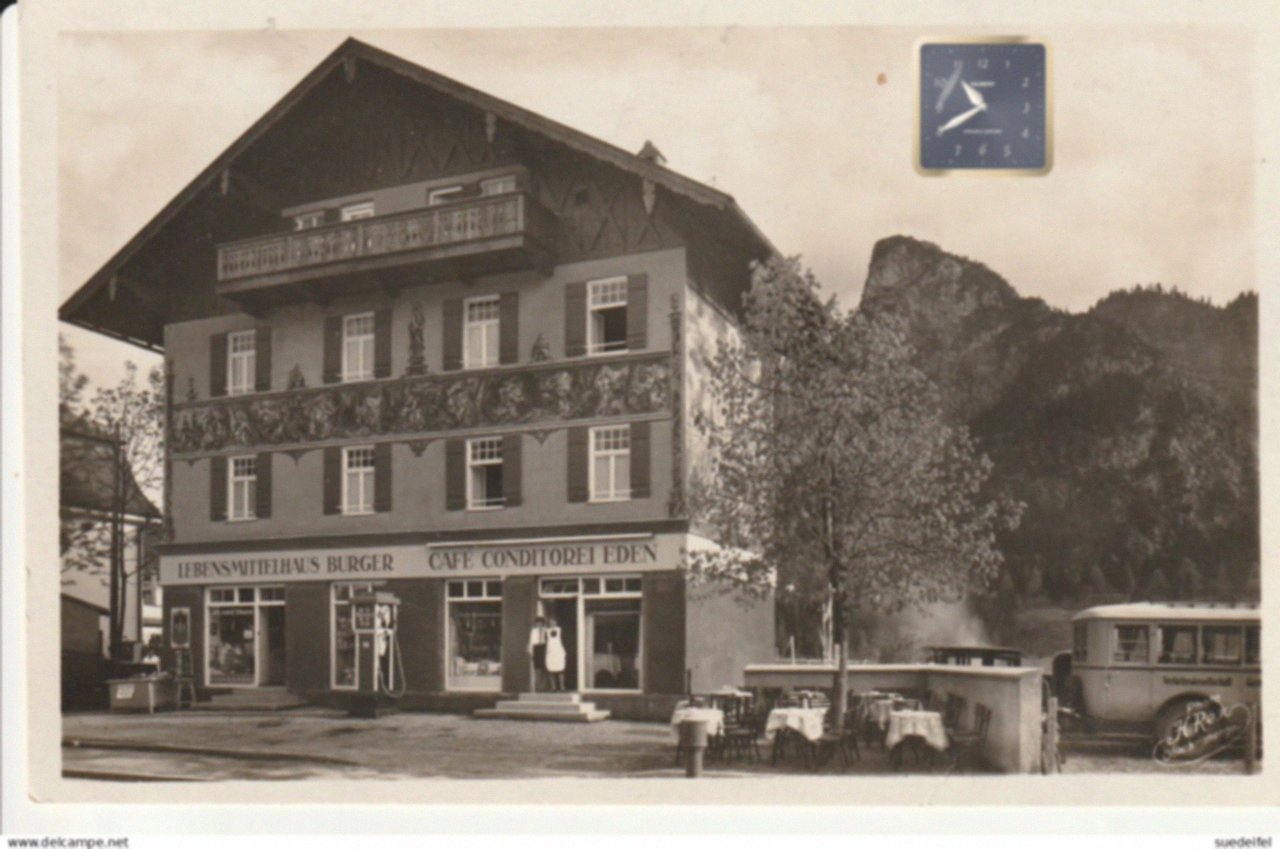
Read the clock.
10:40
